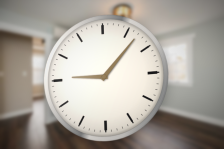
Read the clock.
9:07
